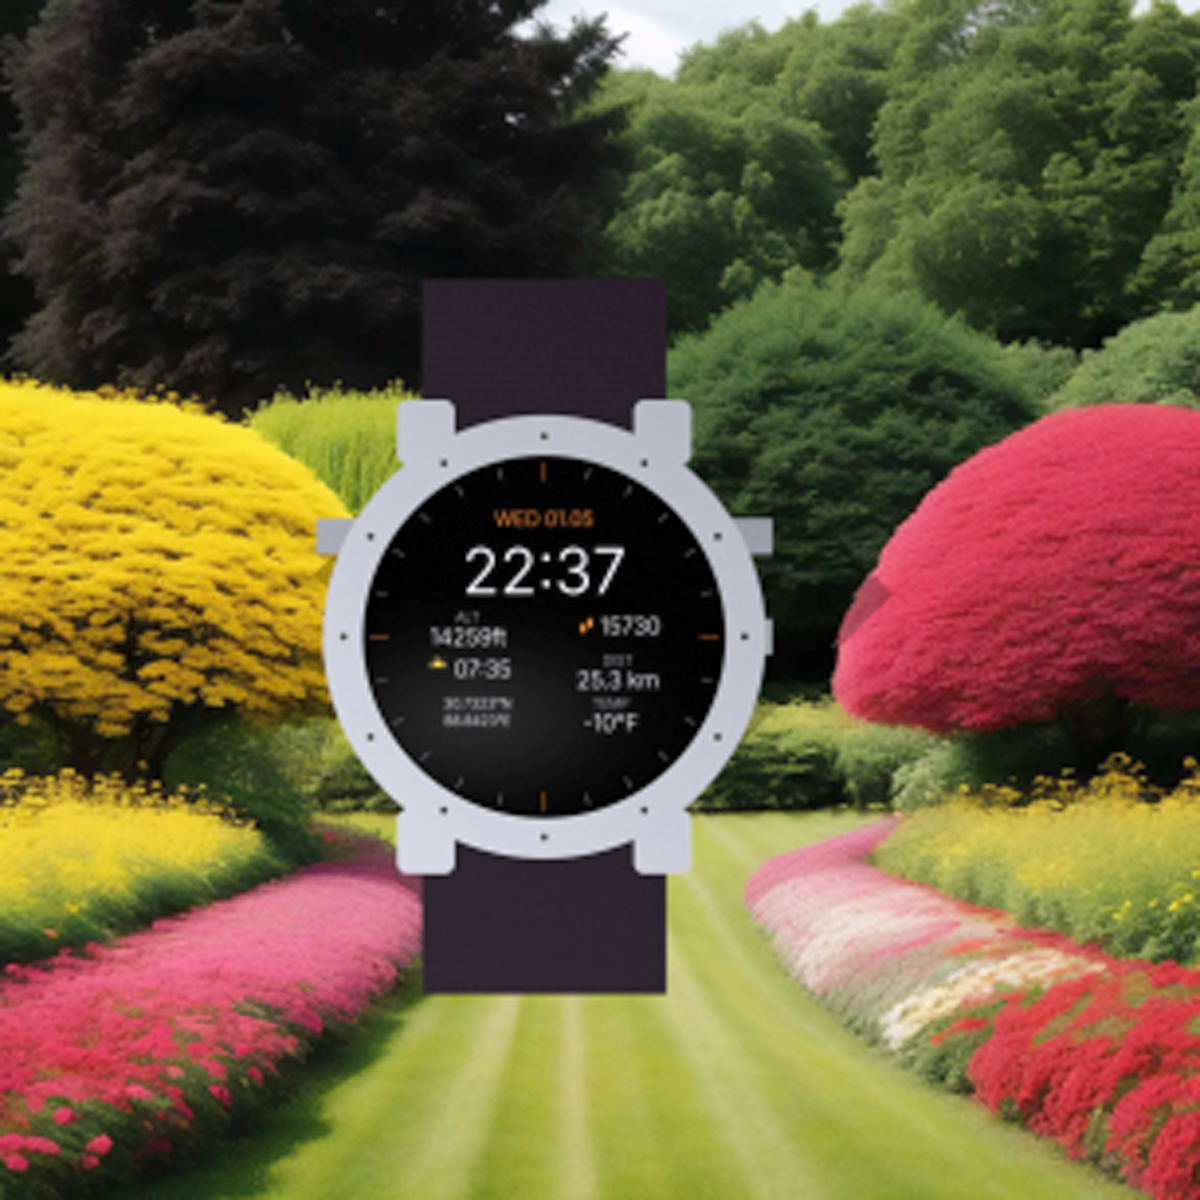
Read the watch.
22:37
